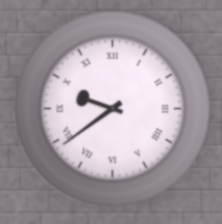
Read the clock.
9:39
